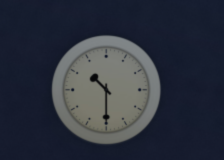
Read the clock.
10:30
